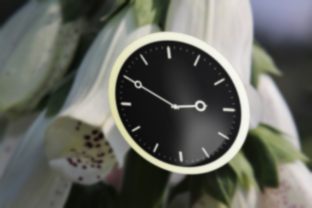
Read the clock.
2:50
